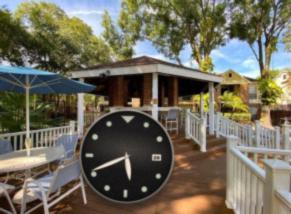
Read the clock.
5:41
